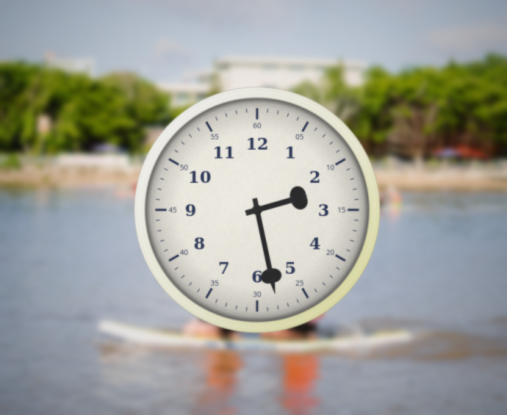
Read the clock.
2:28
